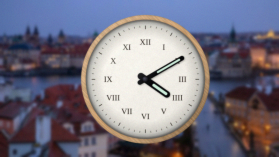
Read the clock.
4:10
